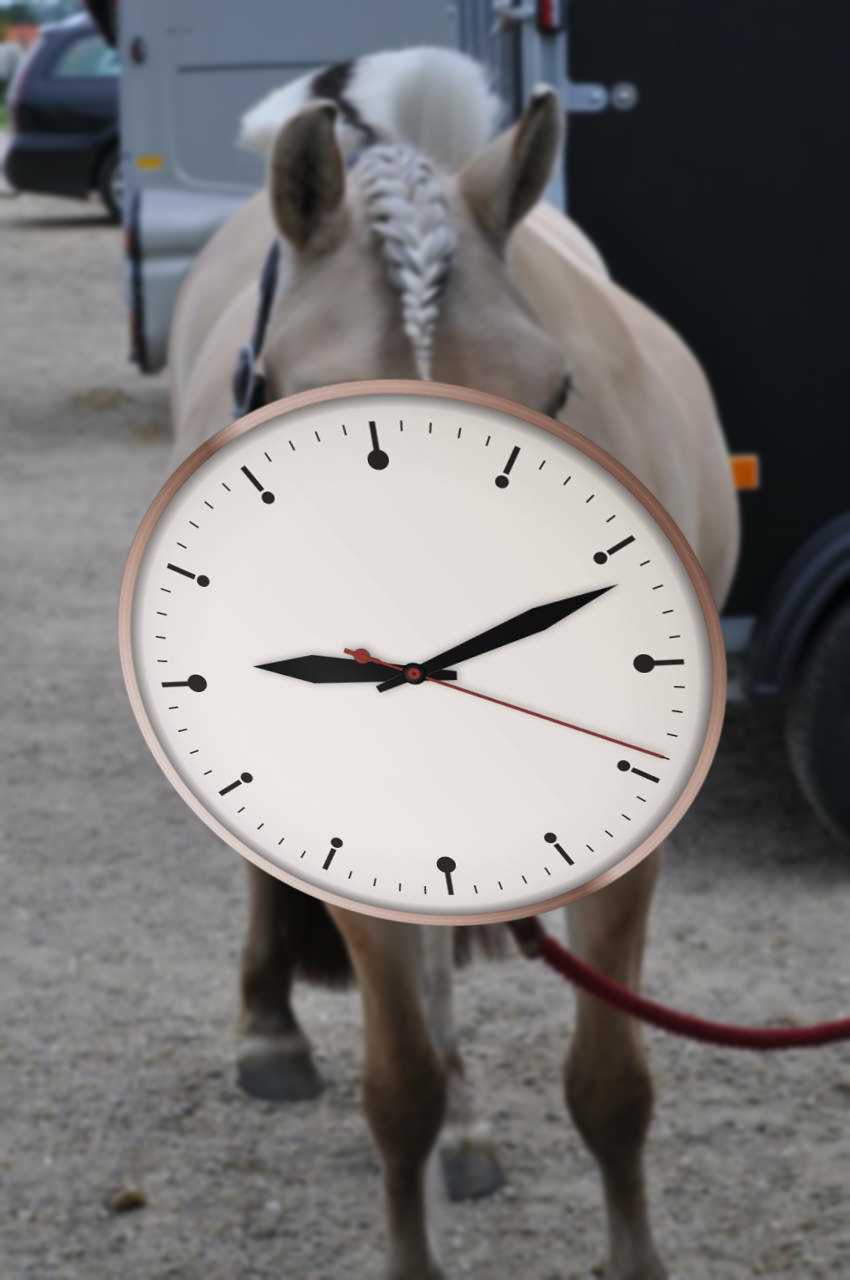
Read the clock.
9:11:19
